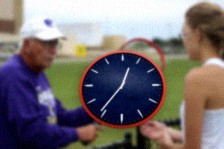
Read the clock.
12:36
